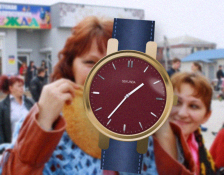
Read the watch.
1:36
